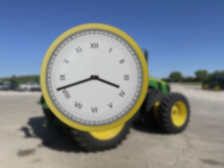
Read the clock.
3:42
